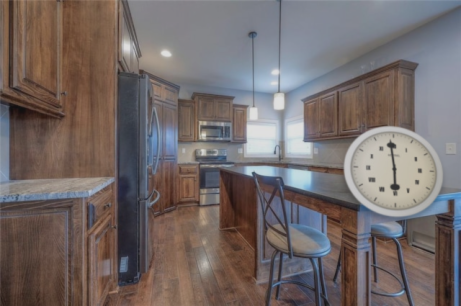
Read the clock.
5:59
